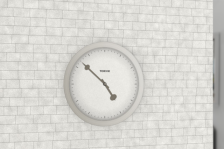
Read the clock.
4:52
